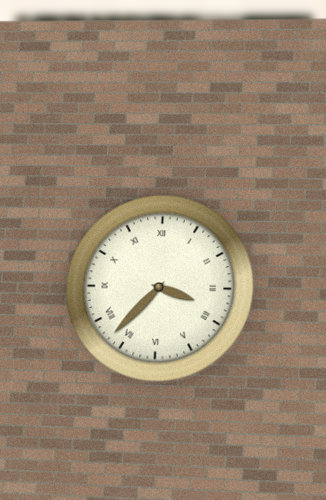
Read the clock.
3:37
